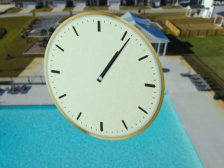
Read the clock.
1:06
